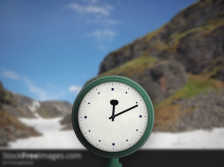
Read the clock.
12:11
